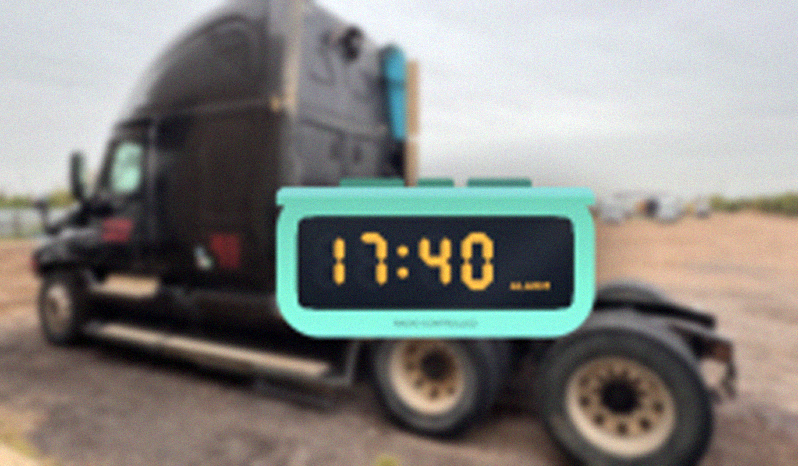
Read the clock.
17:40
